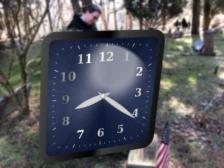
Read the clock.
8:21
